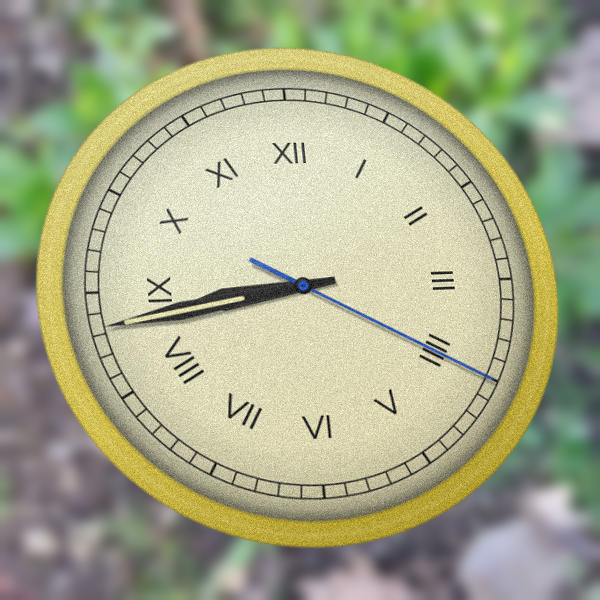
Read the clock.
8:43:20
